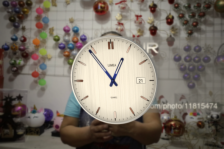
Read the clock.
12:54
